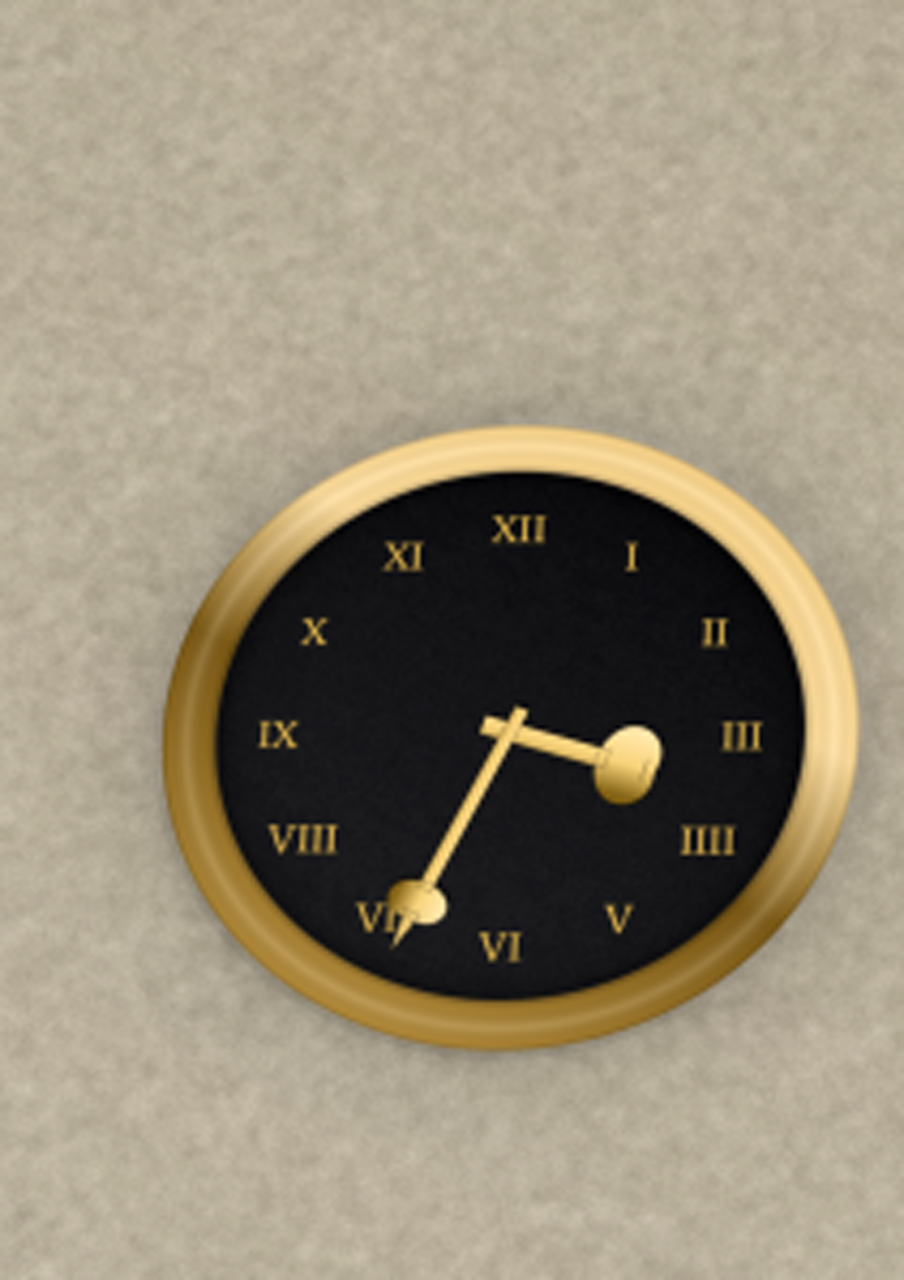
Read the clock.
3:34
